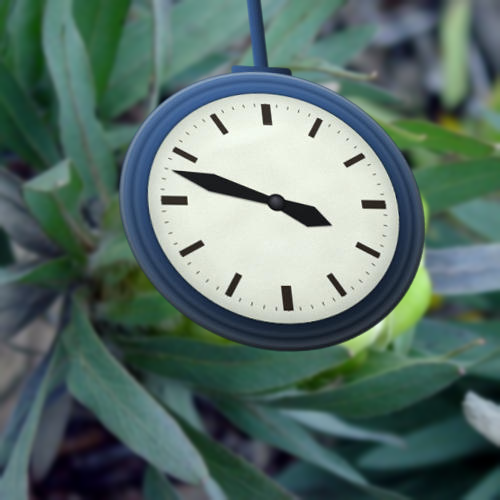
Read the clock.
3:48
